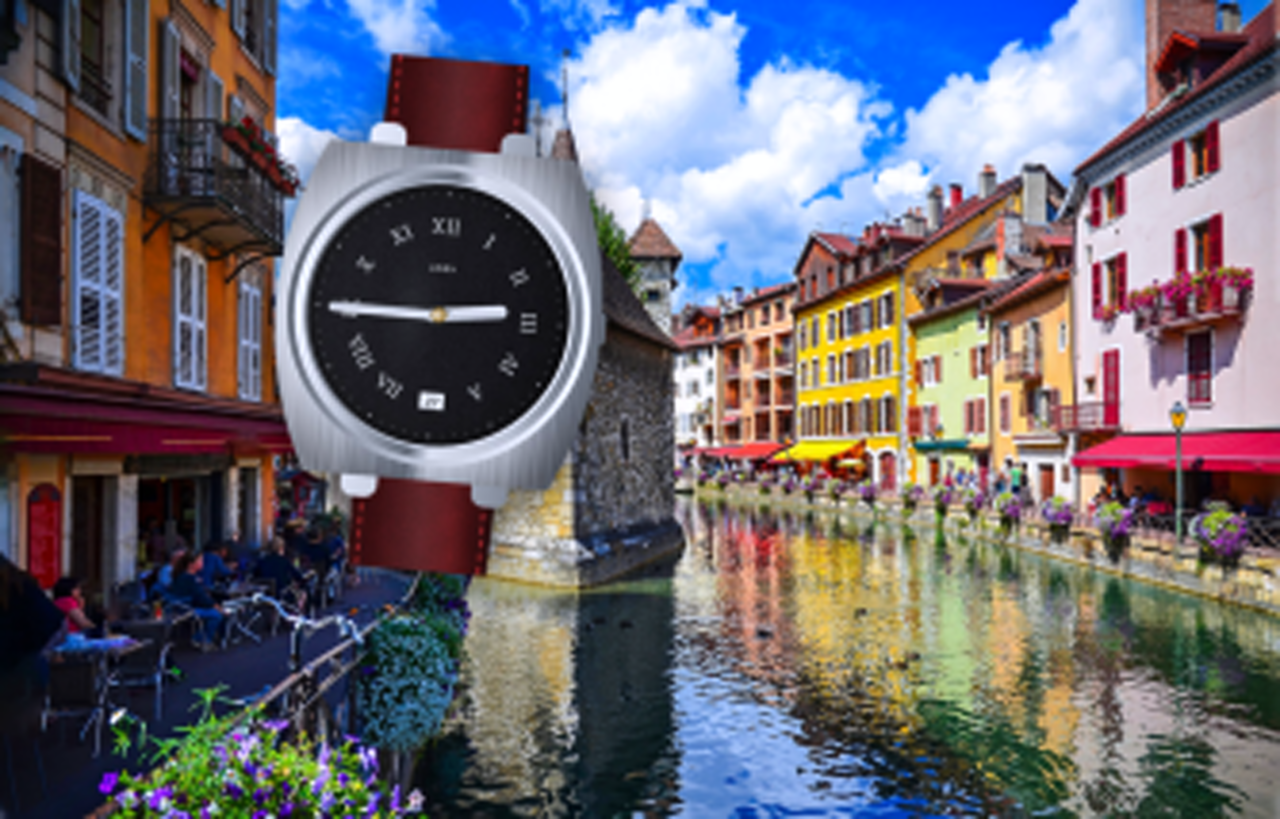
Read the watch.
2:45
